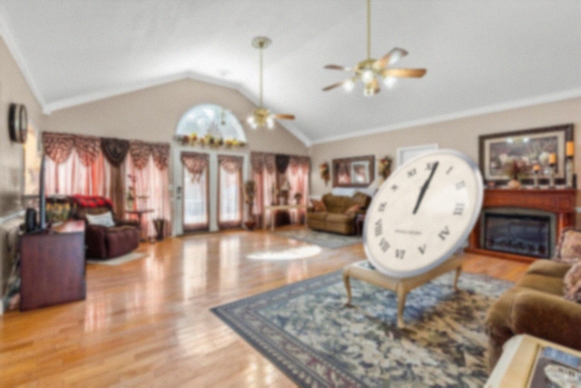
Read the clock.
12:01
